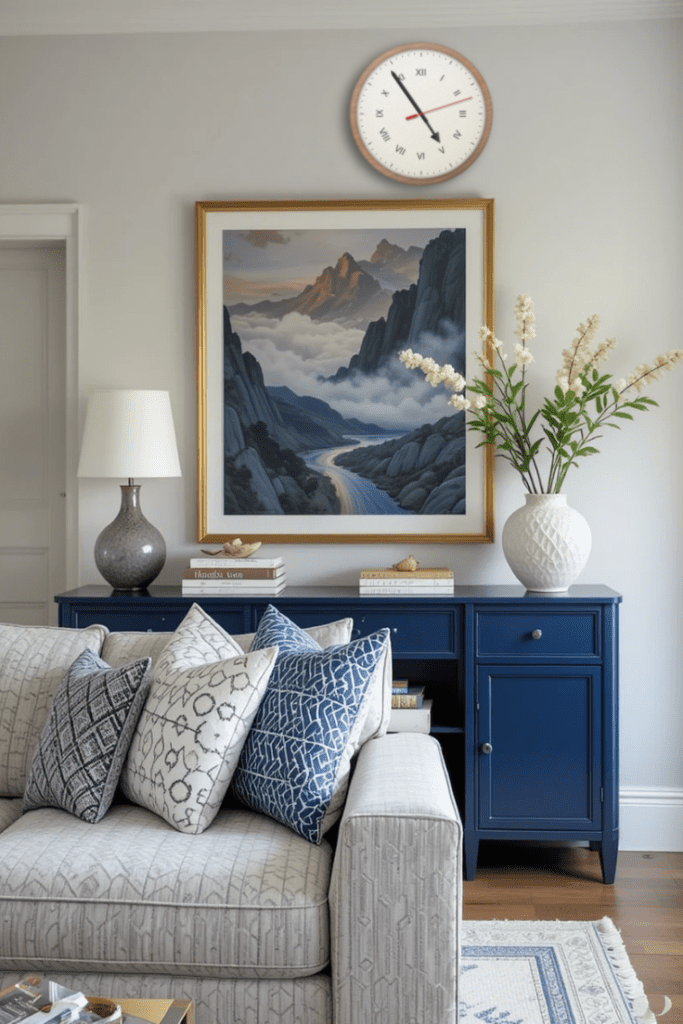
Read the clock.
4:54:12
